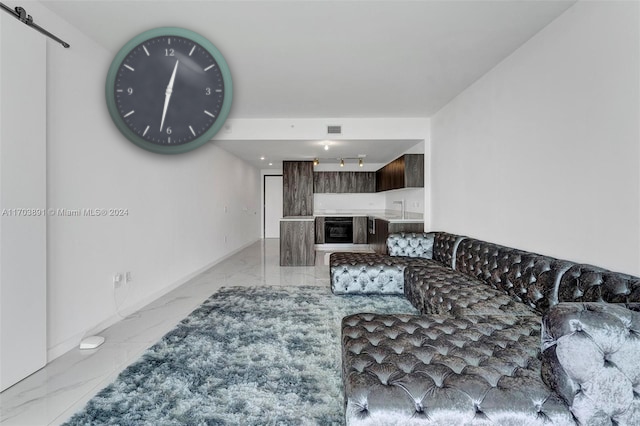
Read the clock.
12:32
